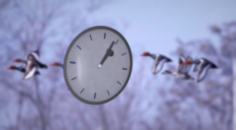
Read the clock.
1:04
